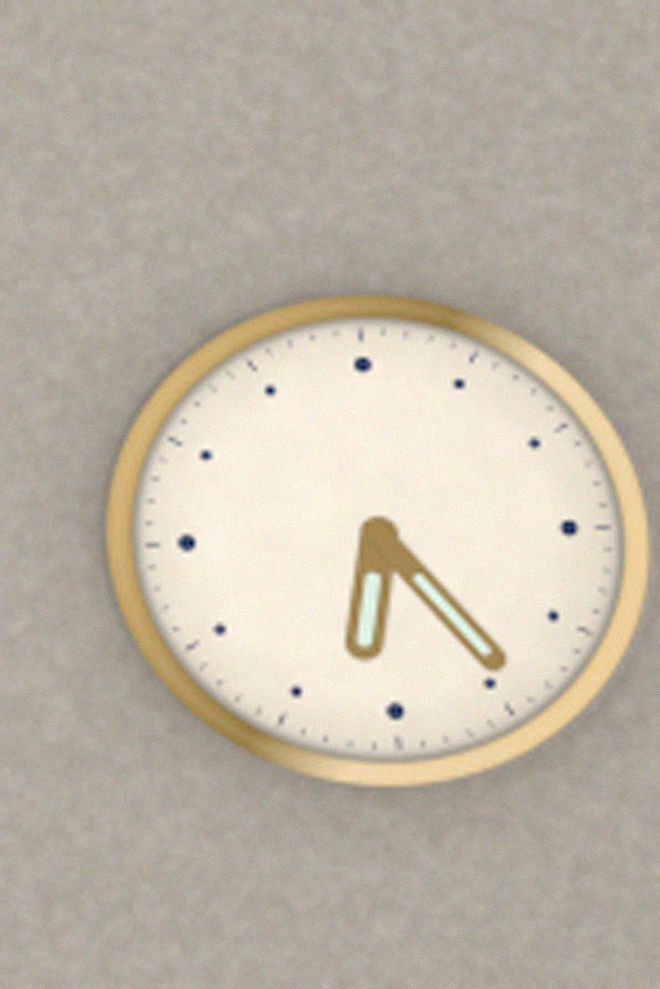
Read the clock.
6:24
